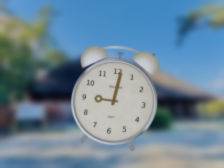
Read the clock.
9:01
